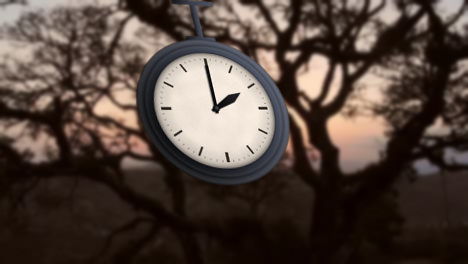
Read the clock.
2:00
